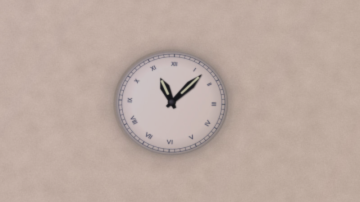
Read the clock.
11:07
